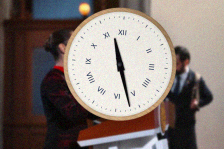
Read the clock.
11:27
